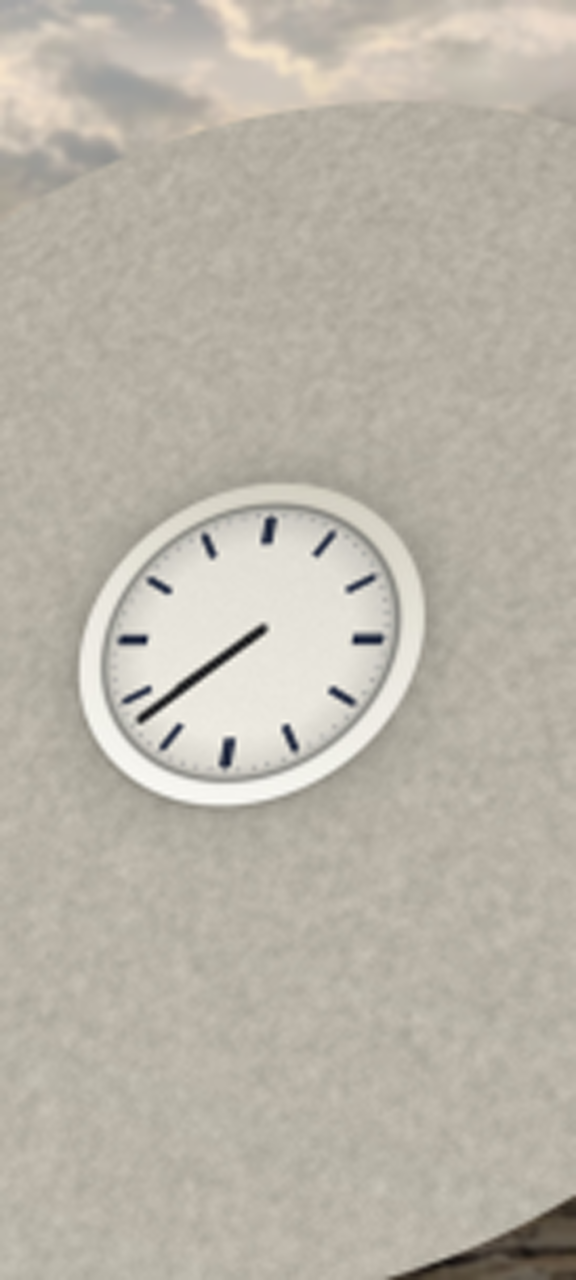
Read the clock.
7:38
